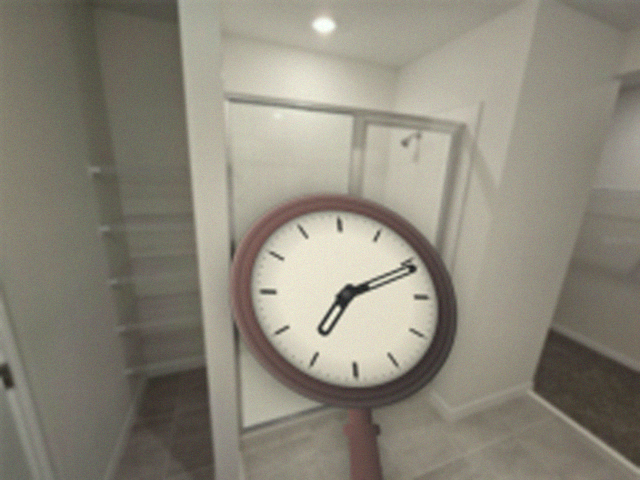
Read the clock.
7:11
